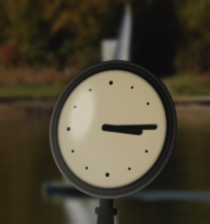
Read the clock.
3:15
